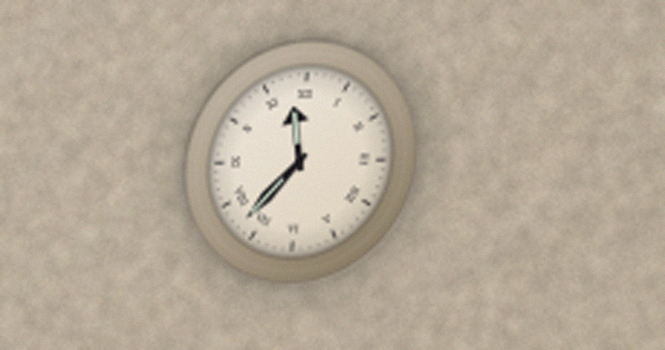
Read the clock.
11:37
